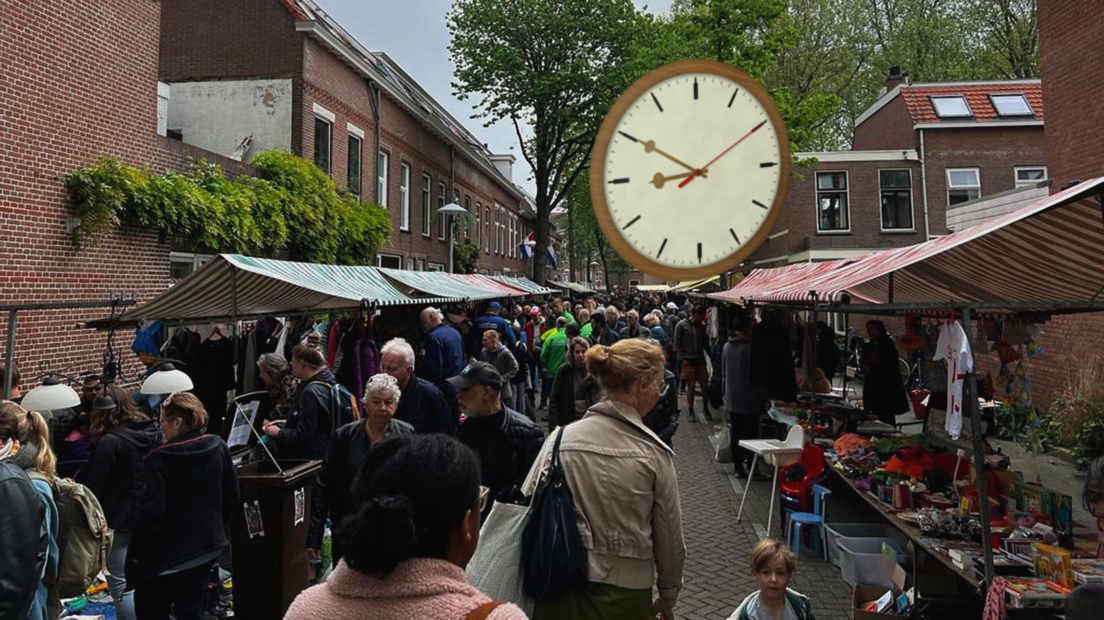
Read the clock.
8:50:10
